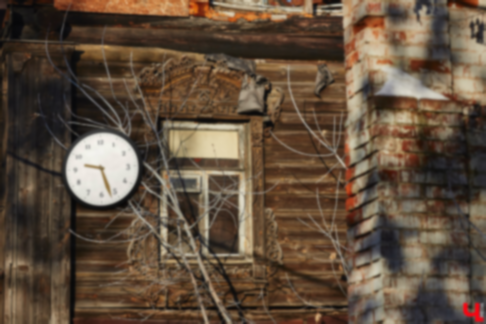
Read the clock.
9:27
